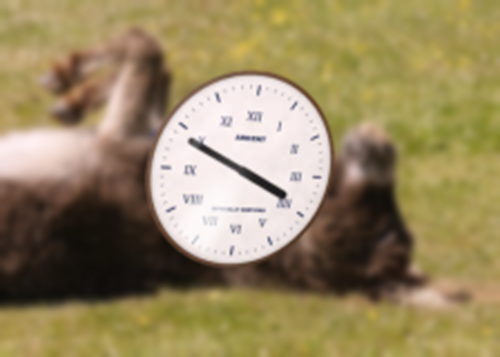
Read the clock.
3:49
